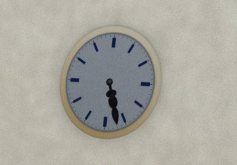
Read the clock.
5:27
